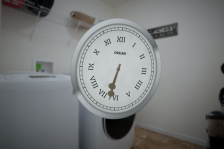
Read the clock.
6:32
